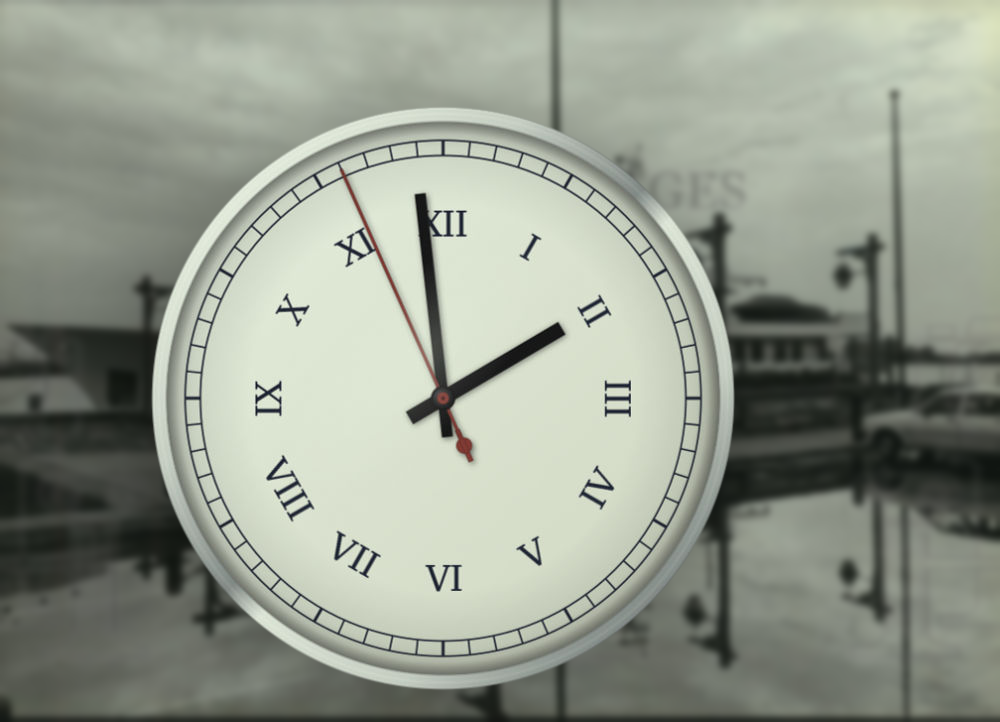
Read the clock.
1:58:56
